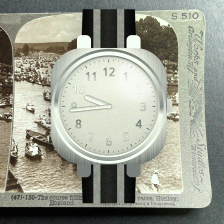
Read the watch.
9:44
